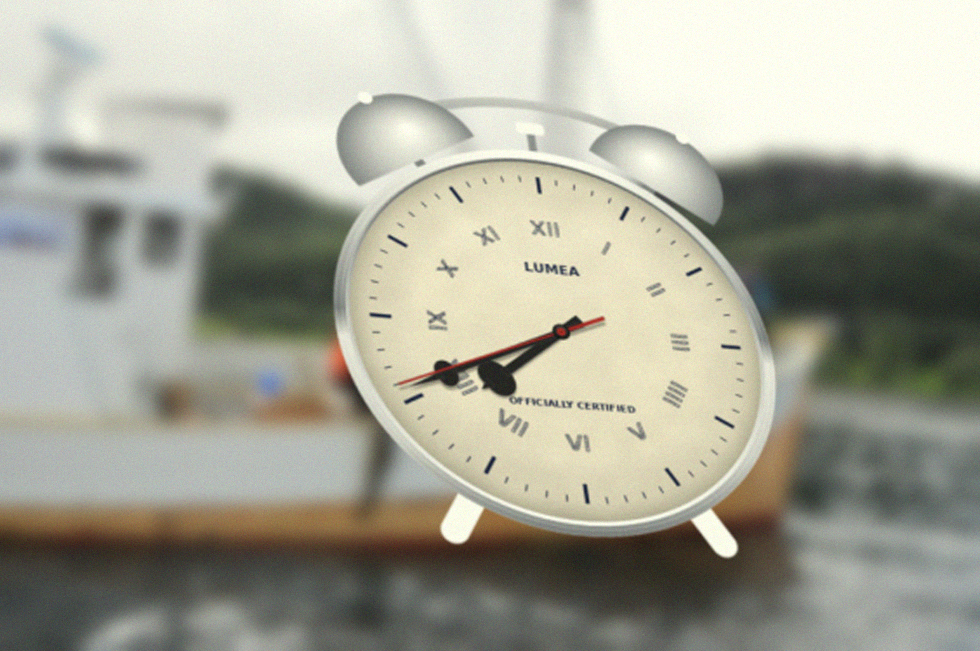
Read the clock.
7:40:41
